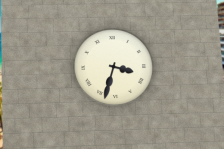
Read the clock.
3:33
